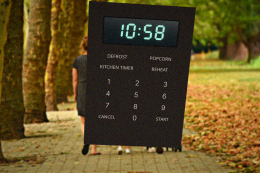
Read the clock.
10:58
